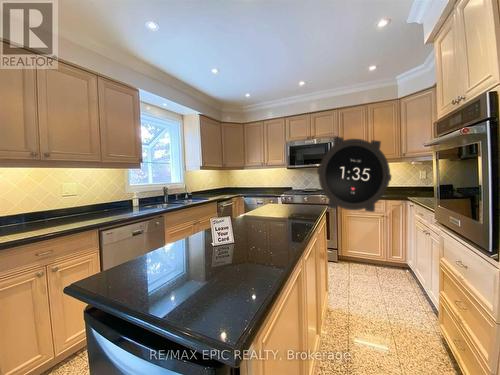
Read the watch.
1:35
